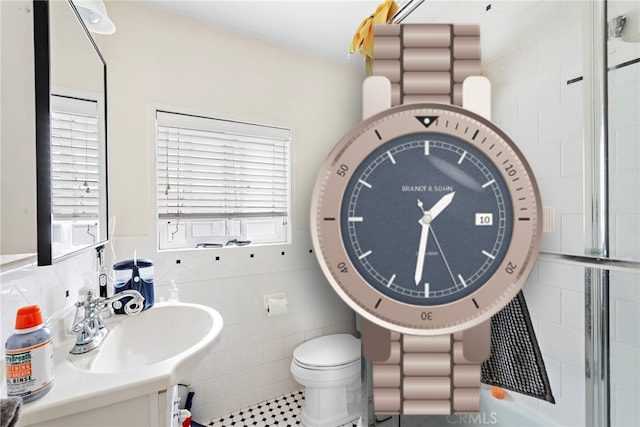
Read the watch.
1:31:26
